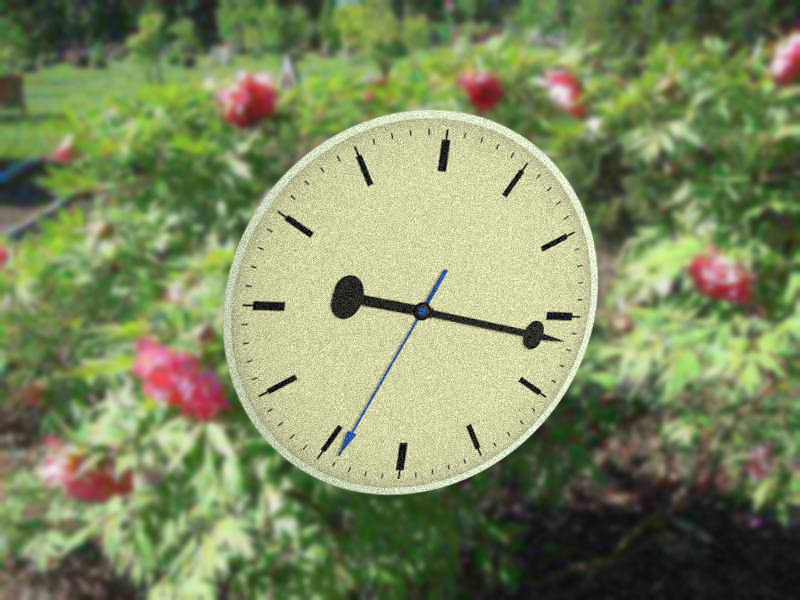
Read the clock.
9:16:34
